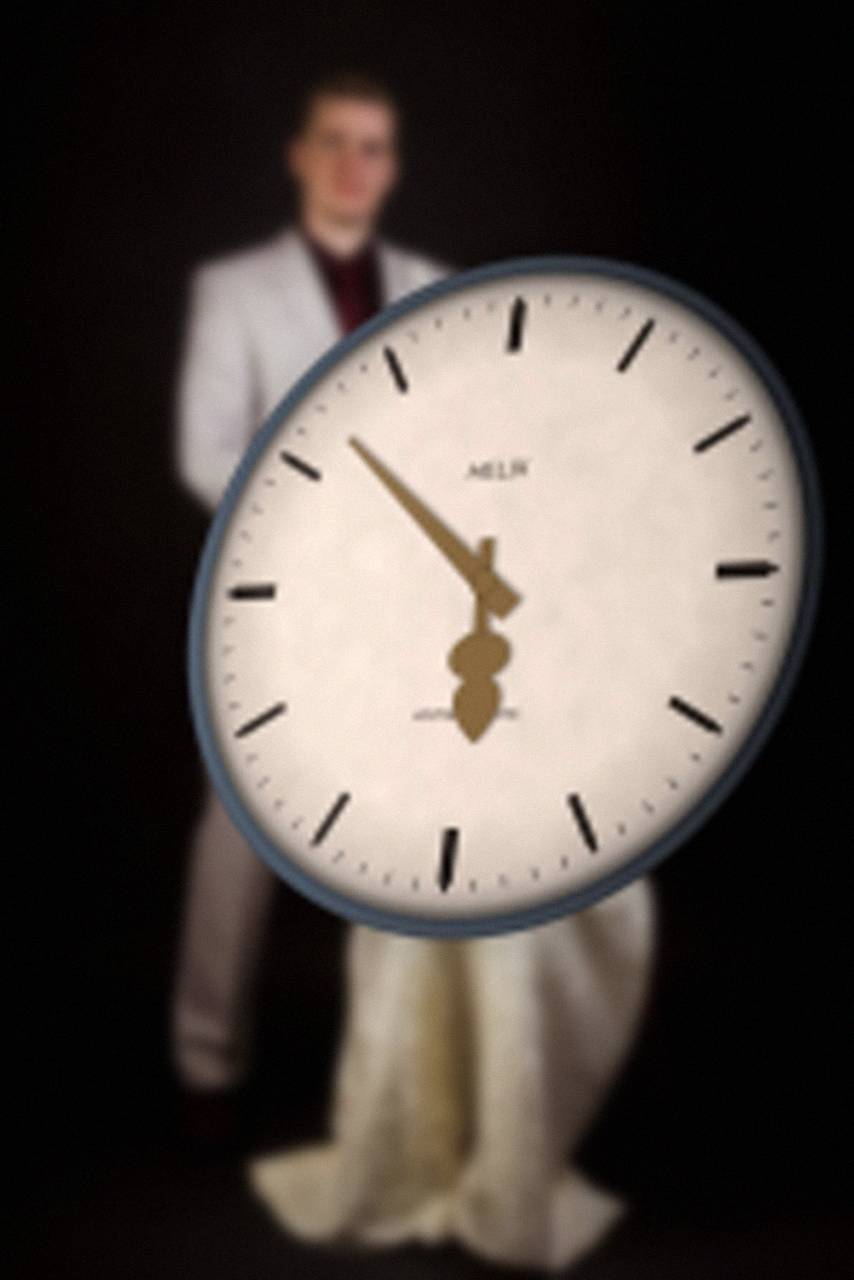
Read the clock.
5:52
